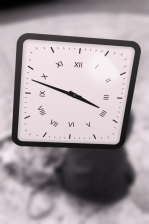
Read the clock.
3:48
